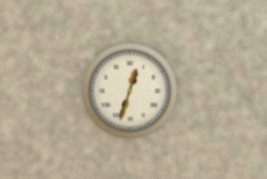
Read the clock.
12:33
